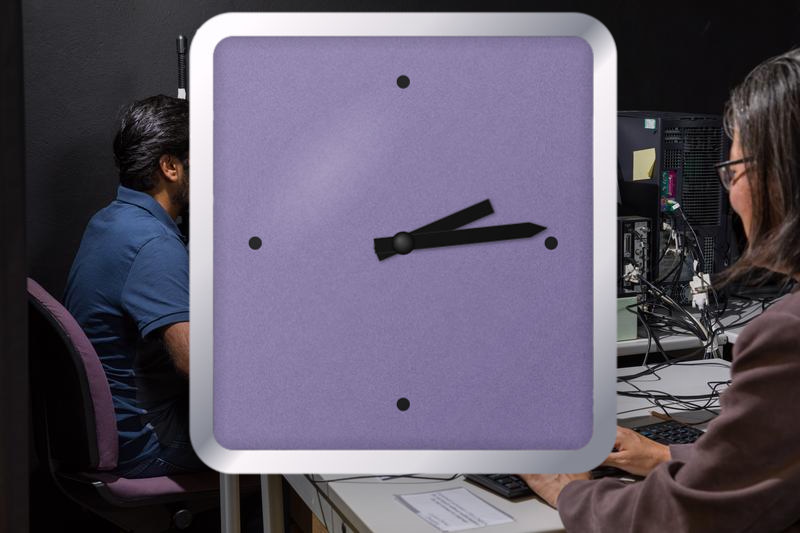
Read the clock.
2:14
